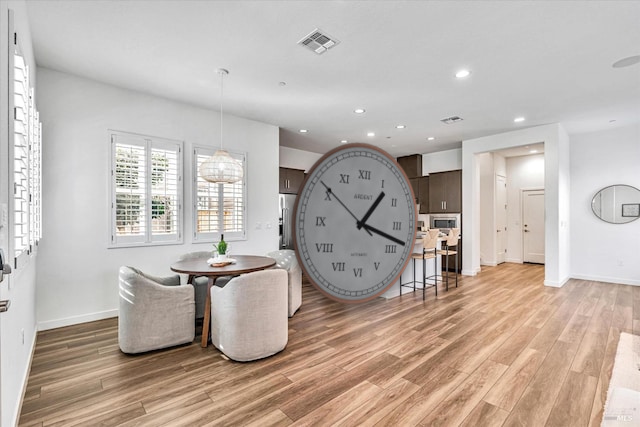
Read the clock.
1:17:51
